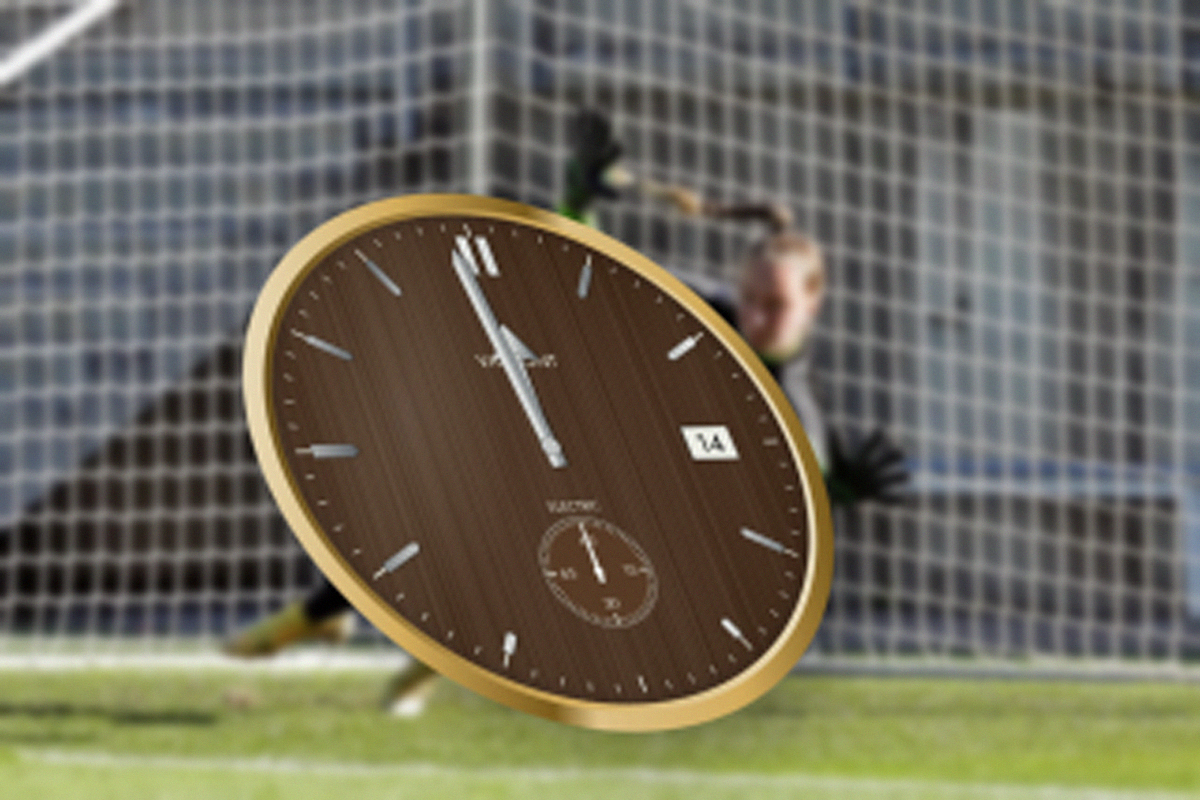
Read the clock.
11:59
